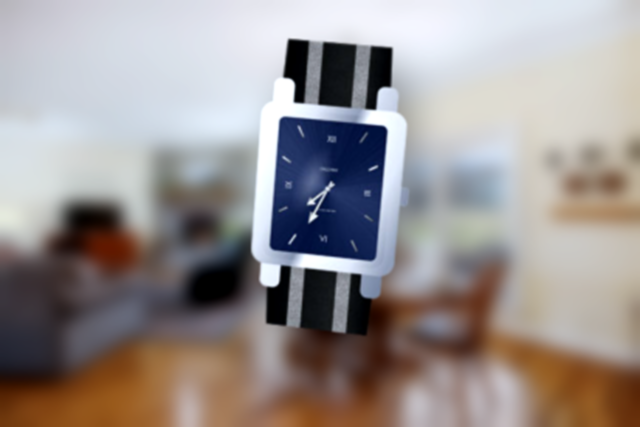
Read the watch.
7:34
